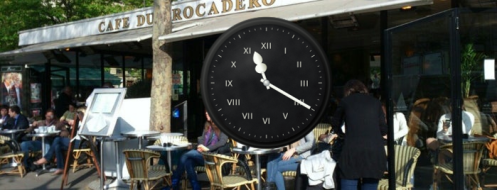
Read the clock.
11:20
